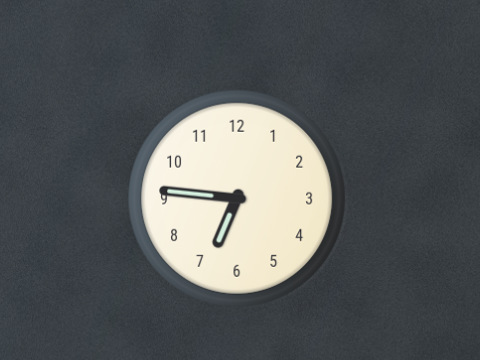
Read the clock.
6:46
